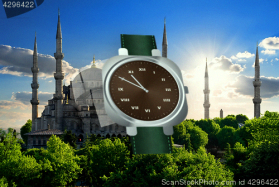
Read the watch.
10:50
